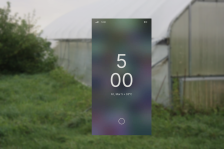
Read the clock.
5:00
